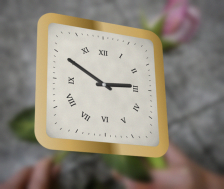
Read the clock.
2:50
